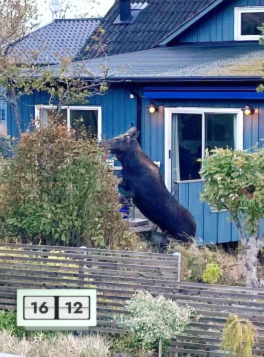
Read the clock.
16:12
